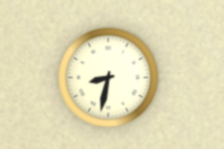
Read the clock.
8:32
